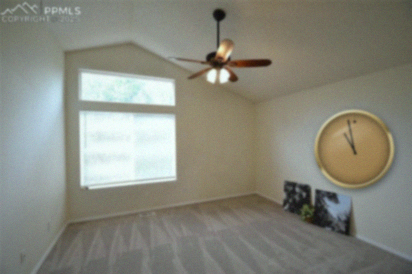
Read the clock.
10:58
